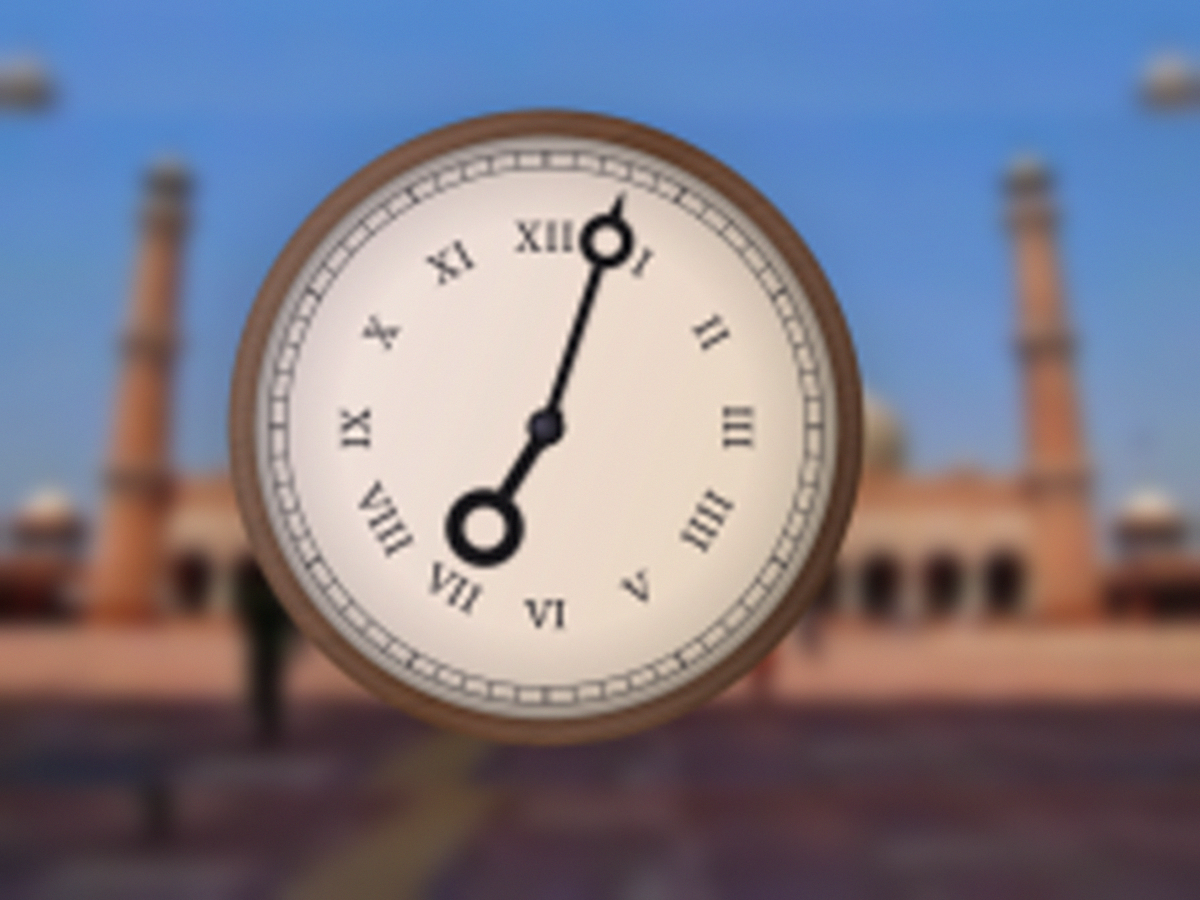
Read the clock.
7:03
